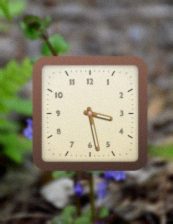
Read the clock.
3:28
